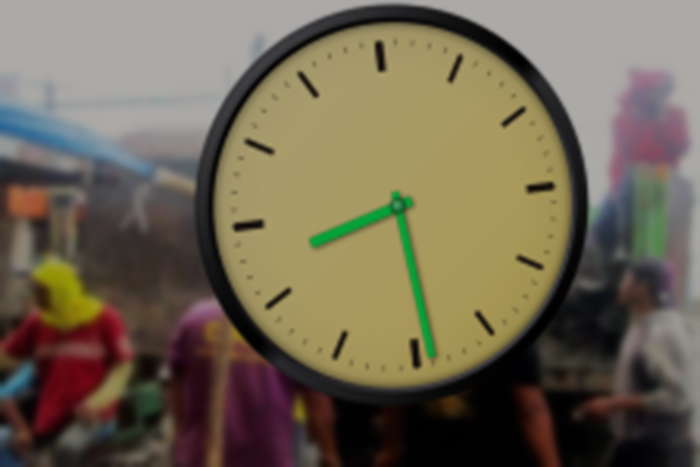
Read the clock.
8:29
